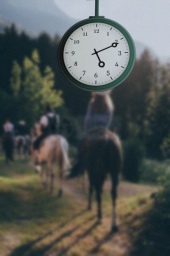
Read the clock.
5:11
